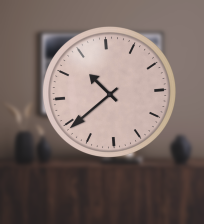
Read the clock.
10:39
